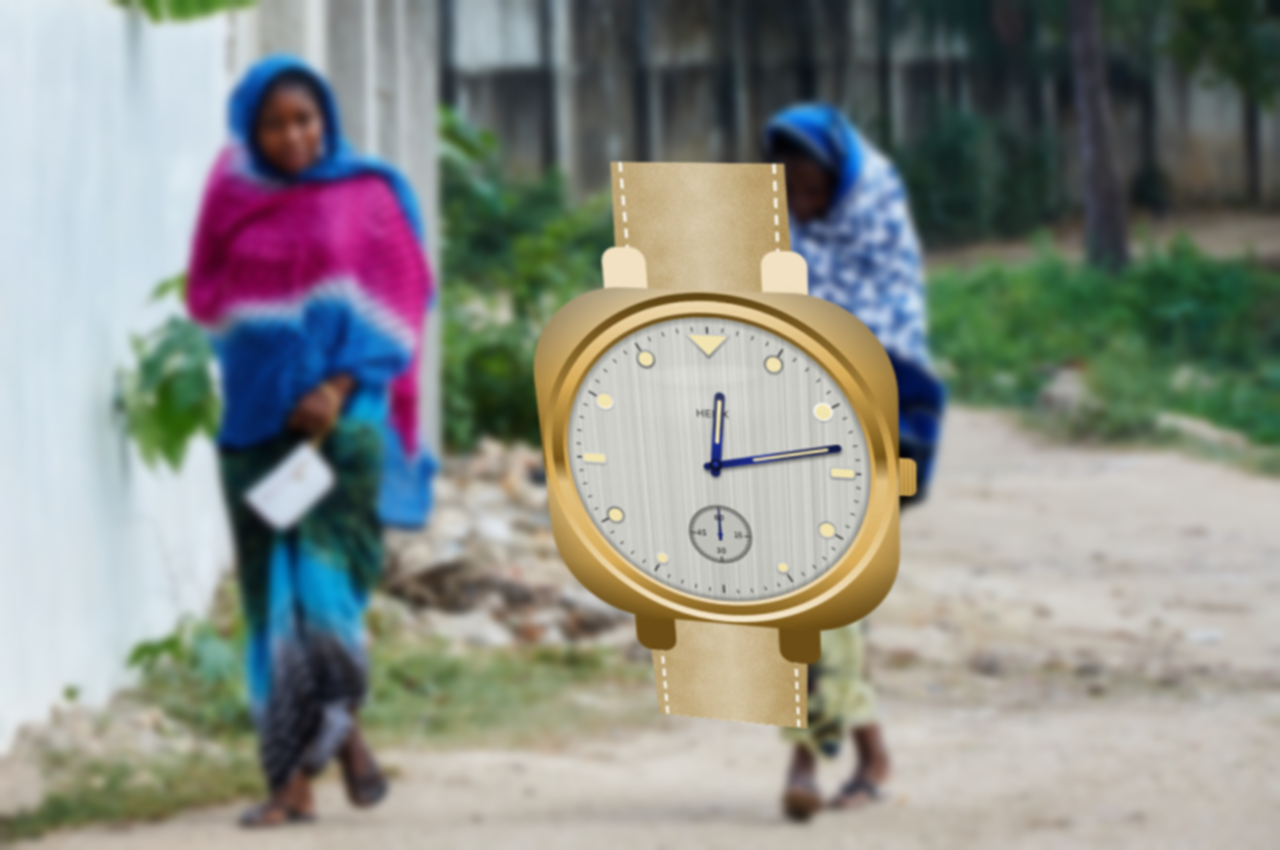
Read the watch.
12:13
